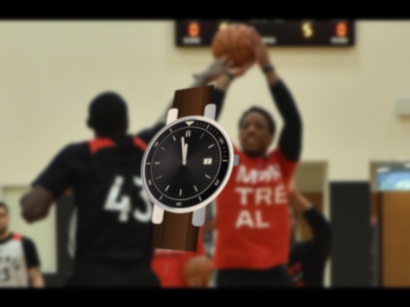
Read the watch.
11:58
